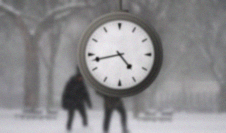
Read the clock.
4:43
